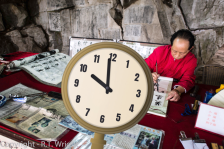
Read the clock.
9:59
